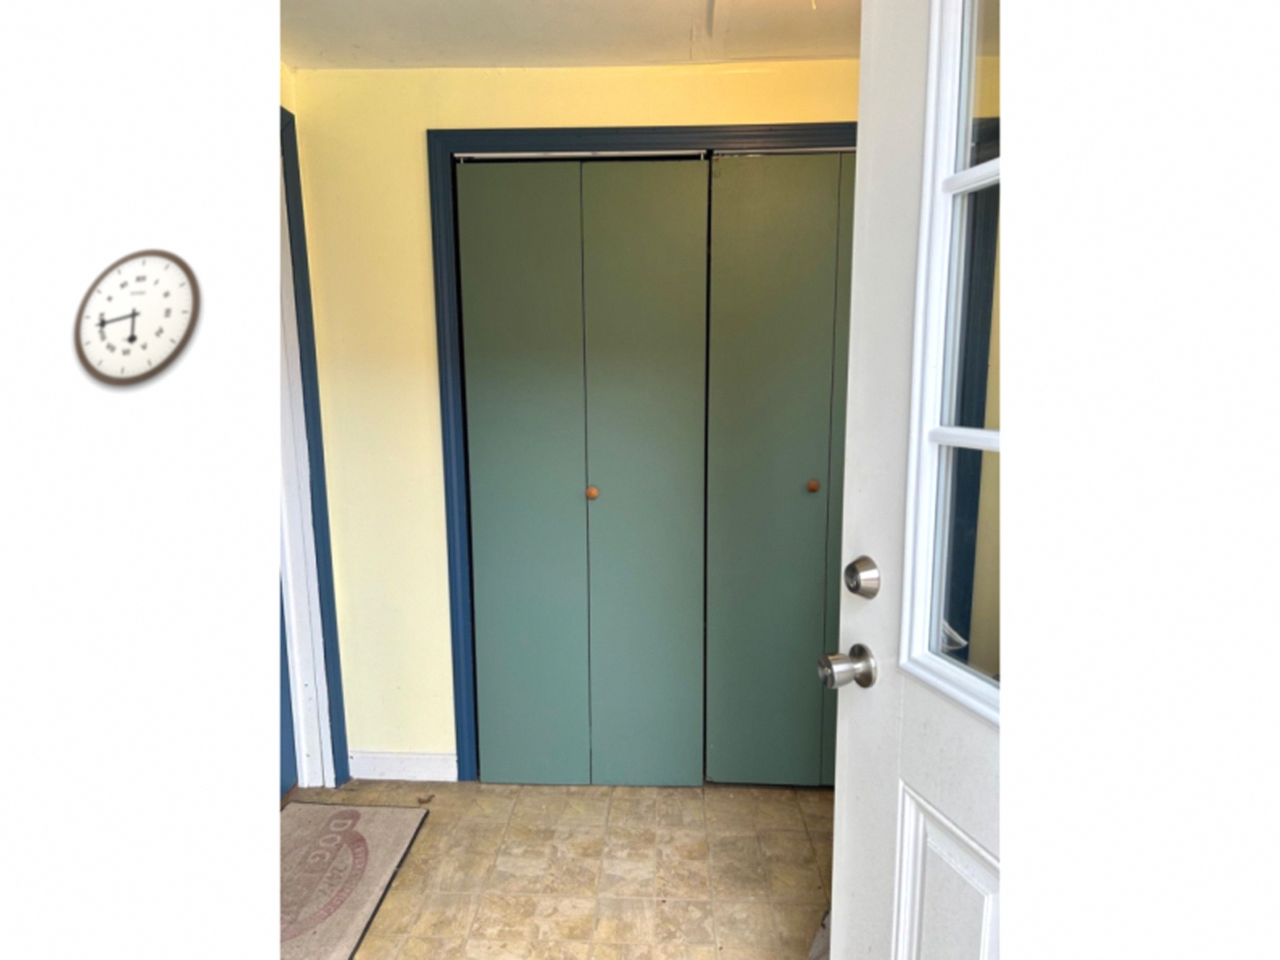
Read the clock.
5:43
